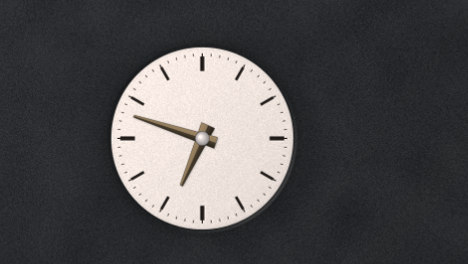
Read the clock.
6:48
